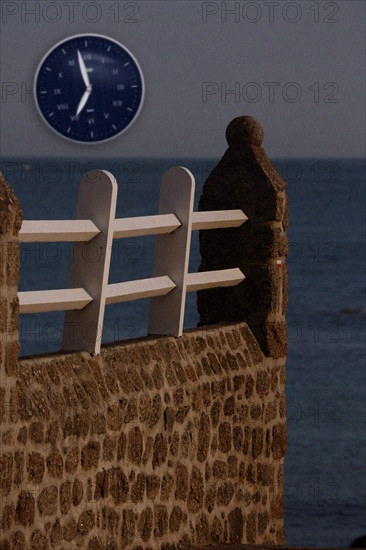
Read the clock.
6:58
